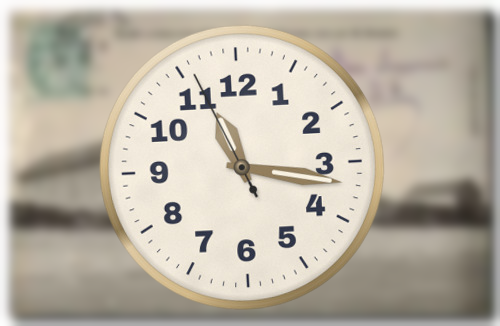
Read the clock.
11:16:56
